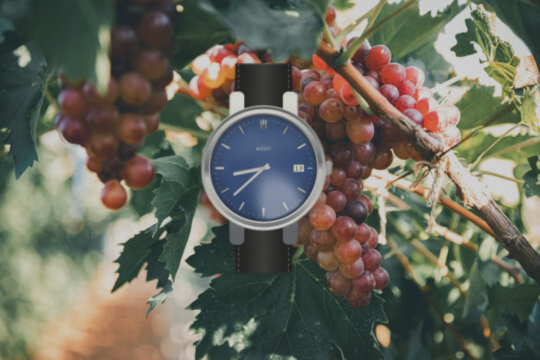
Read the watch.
8:38
